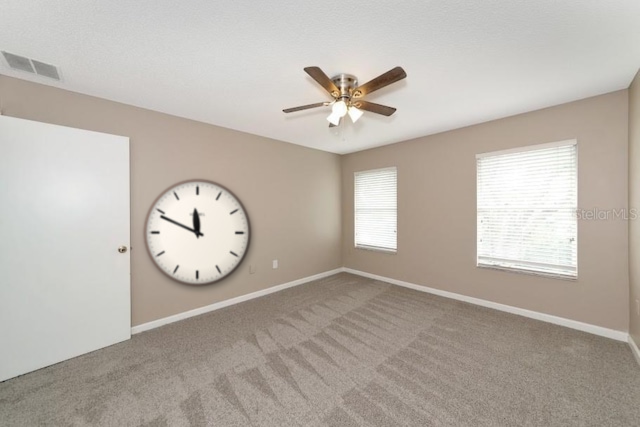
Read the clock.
11:49
